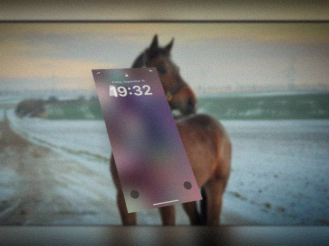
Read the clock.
19:32
